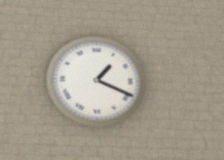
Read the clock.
1:19
